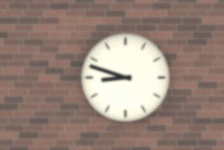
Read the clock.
8:48
